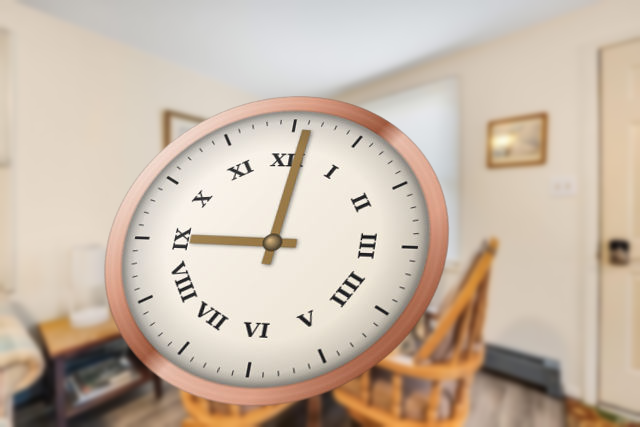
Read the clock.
9:01
